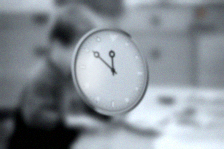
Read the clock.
11:51
